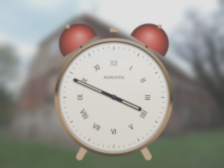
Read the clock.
3:49
